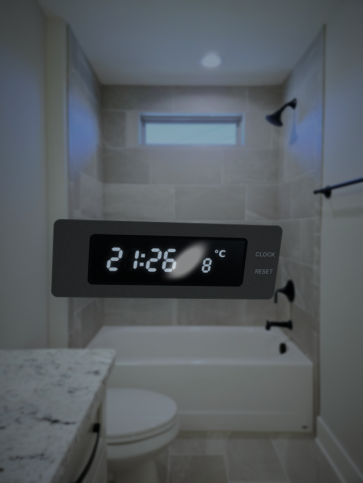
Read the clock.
21:26
